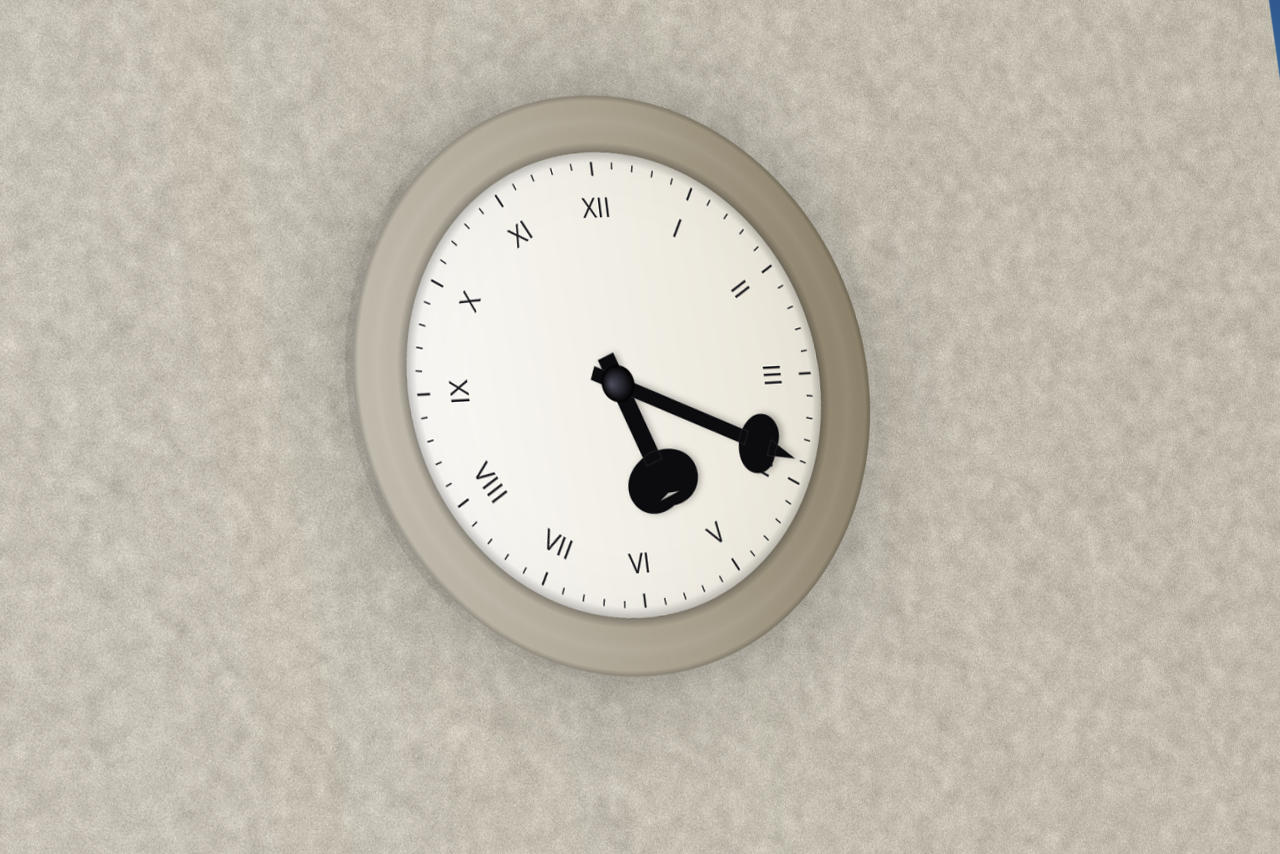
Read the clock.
5:19
